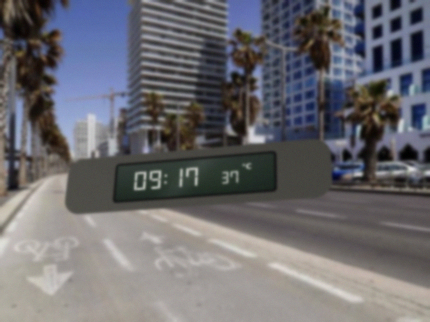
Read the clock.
9:17
